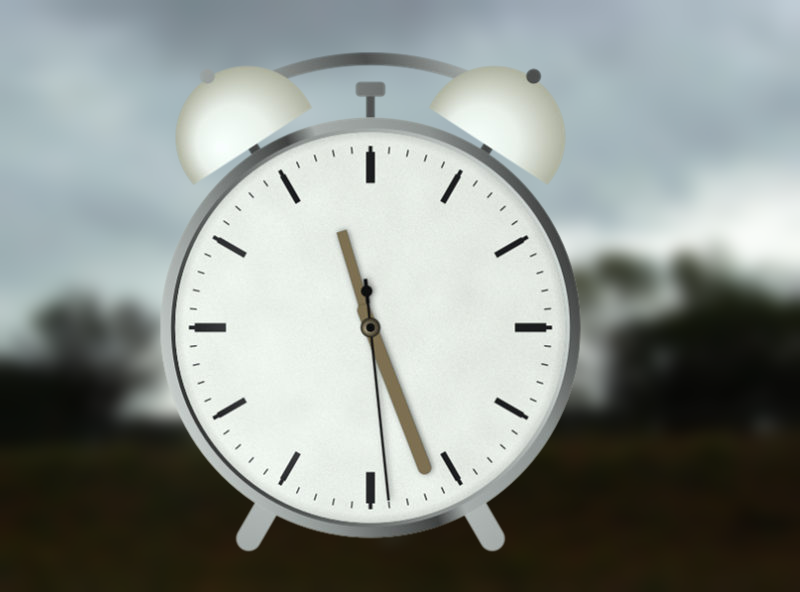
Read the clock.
11:26:29
